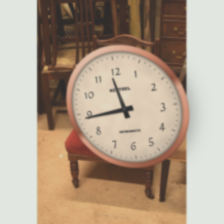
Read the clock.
11:44
